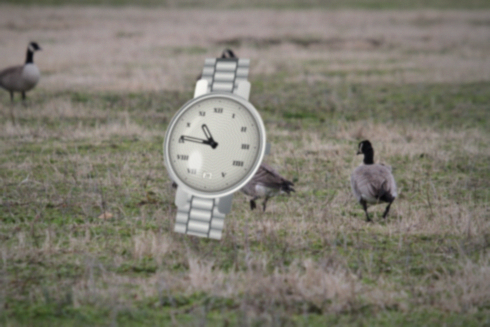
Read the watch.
10:46
